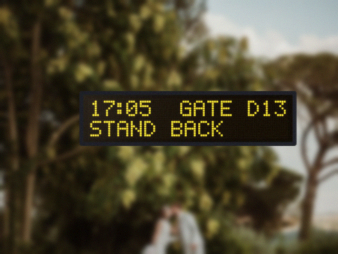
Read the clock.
17:05
